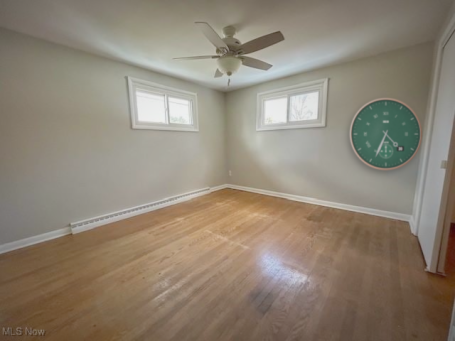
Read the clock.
4:34
